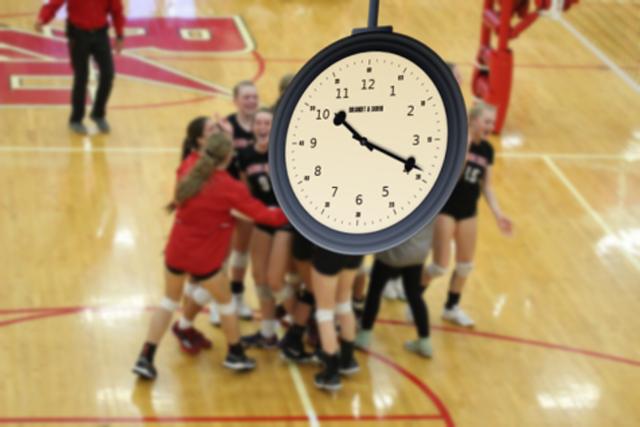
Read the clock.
10:19
